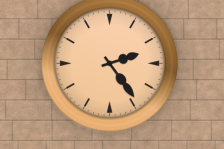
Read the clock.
2:24
